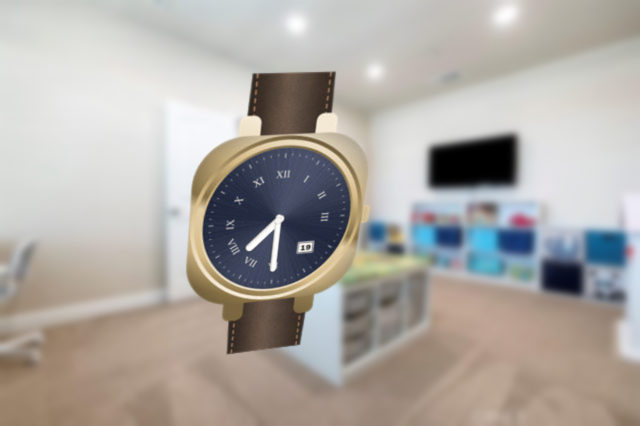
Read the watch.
7:30
